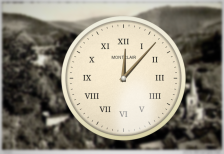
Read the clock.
12:07
